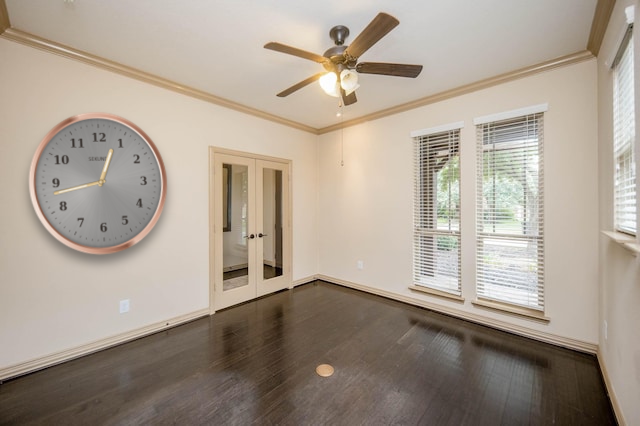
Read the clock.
12:43
